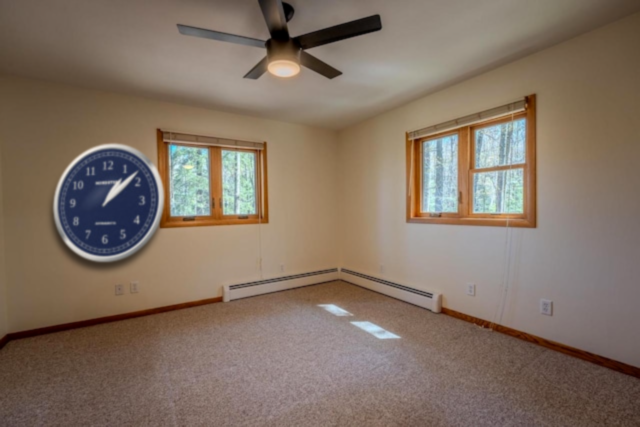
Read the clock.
1:08
